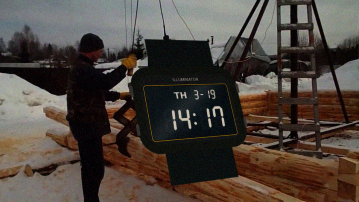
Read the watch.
14:17
